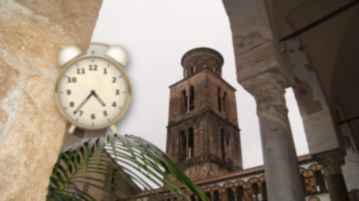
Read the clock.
4:37
